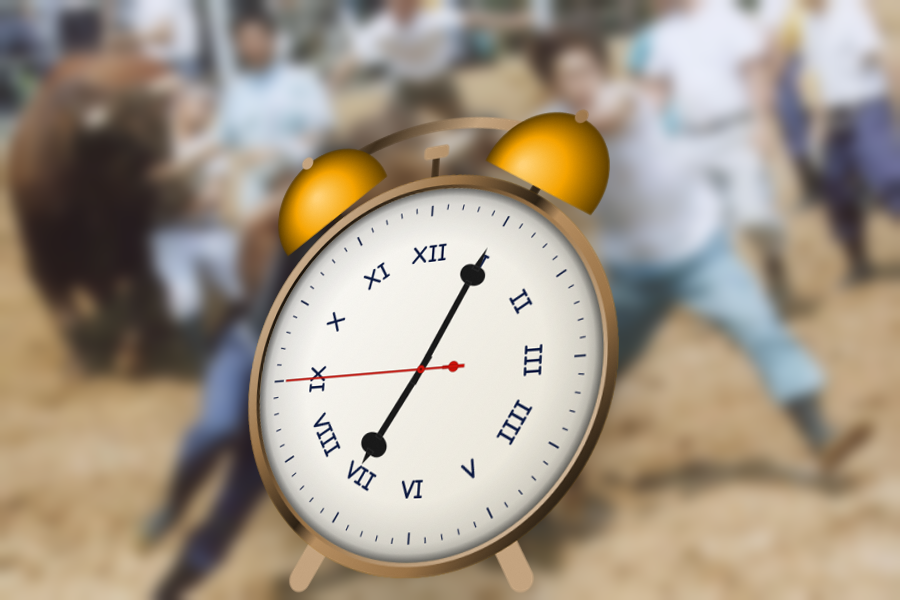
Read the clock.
7:04:45
